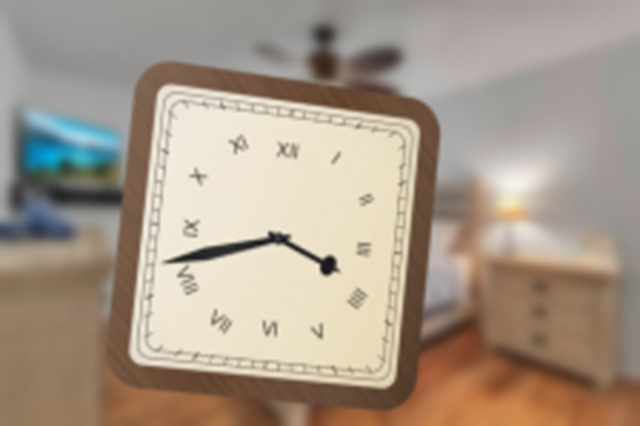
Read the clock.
3:42
